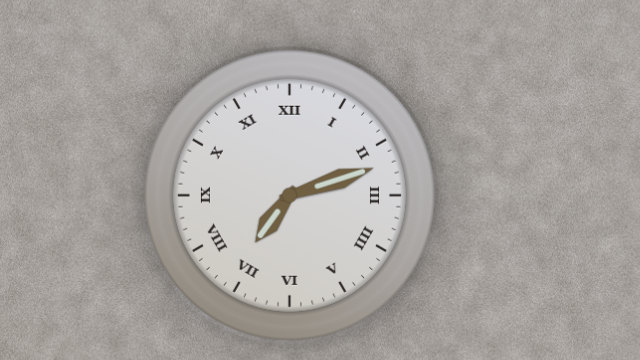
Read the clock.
7:12
